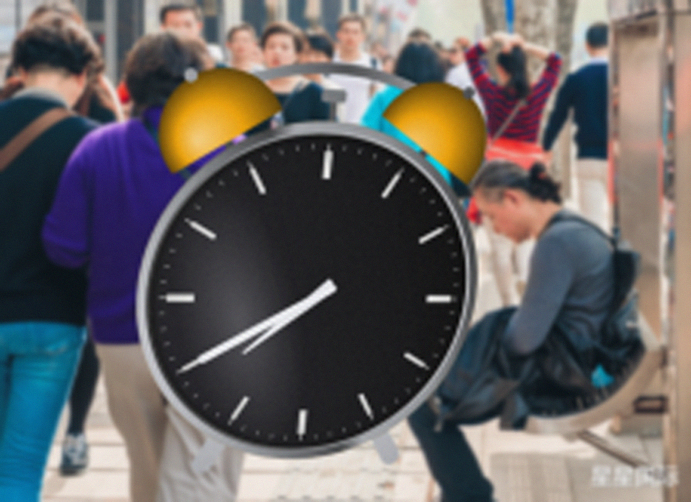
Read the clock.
7:40
